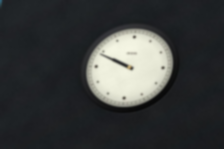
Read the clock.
9:49
